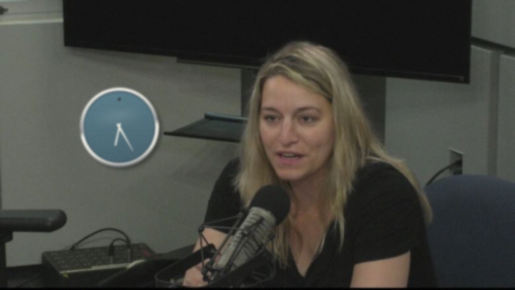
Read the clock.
6:25
